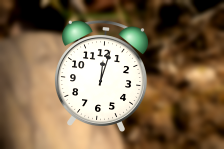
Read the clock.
12:02
